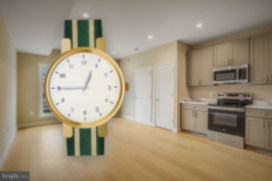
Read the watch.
12:45
